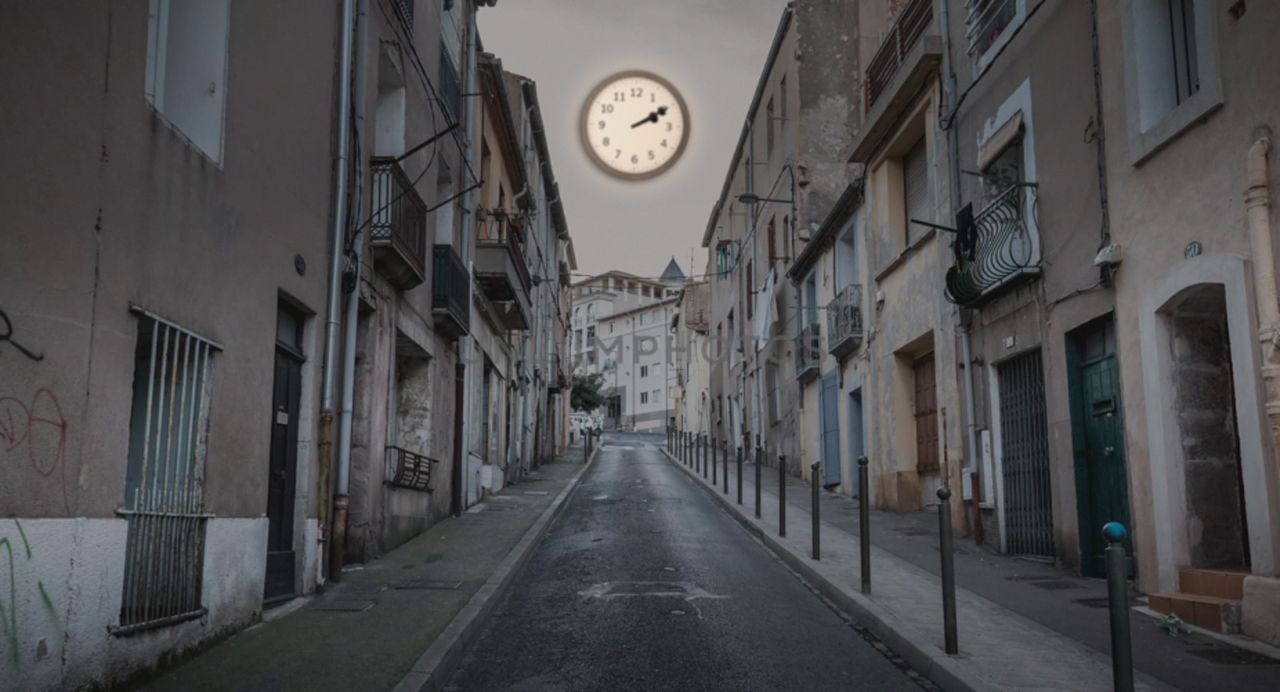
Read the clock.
2:10
